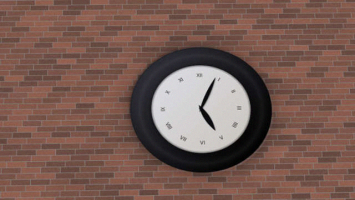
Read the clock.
5:04
